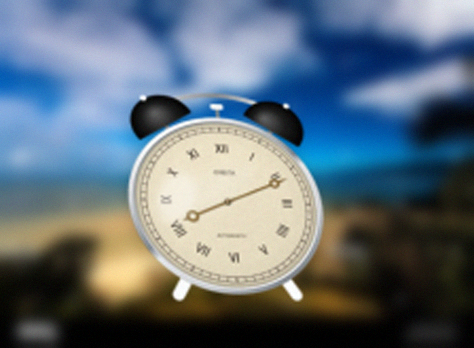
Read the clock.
8:11
